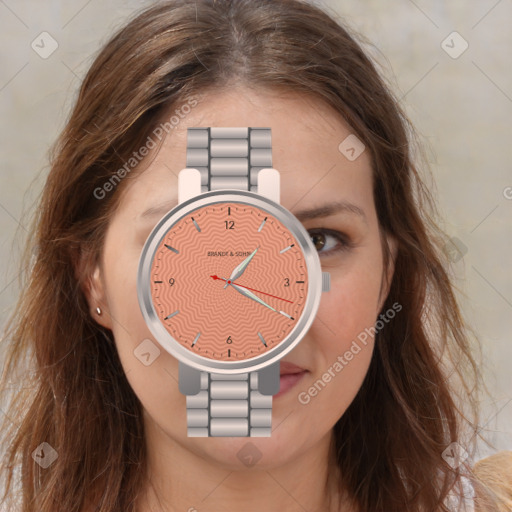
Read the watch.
1:20:18
